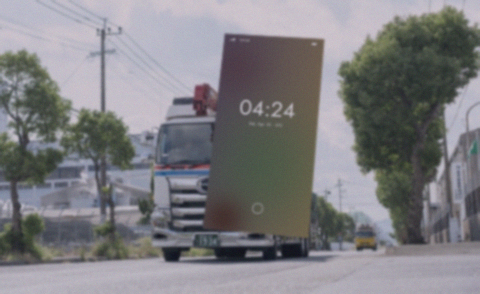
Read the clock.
4:24
